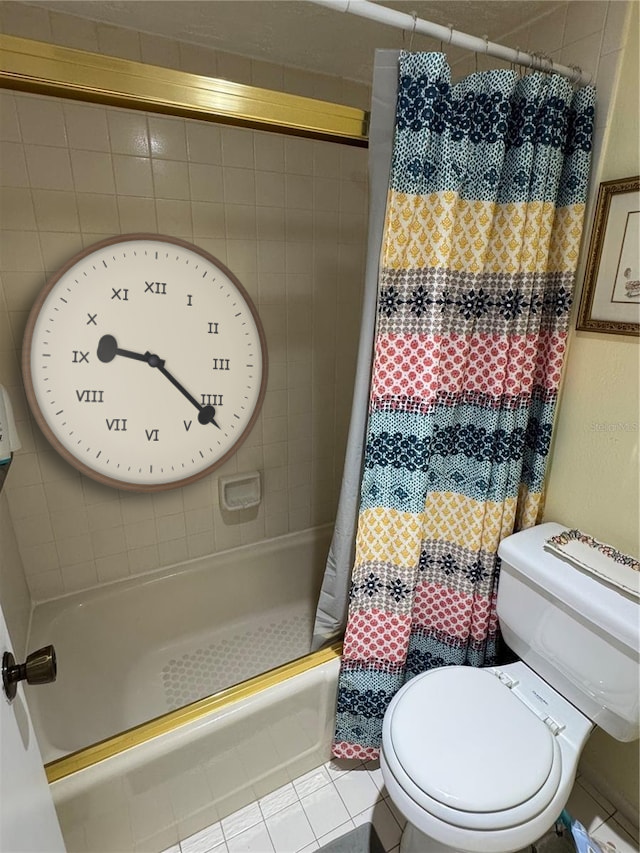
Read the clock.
9:22
